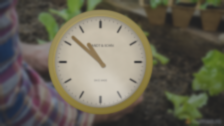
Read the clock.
10:52
